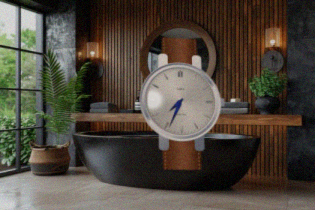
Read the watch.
7:34
